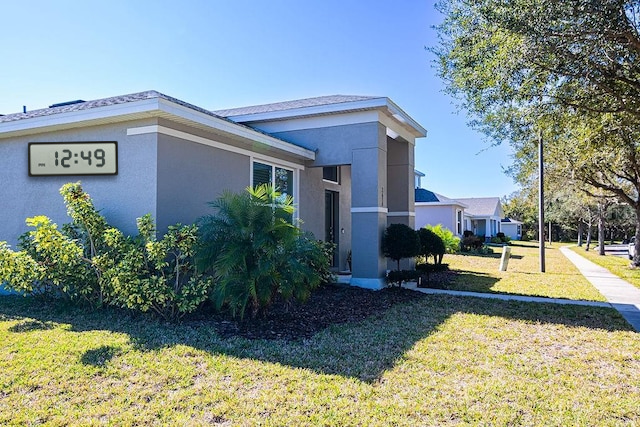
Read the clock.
12:49
